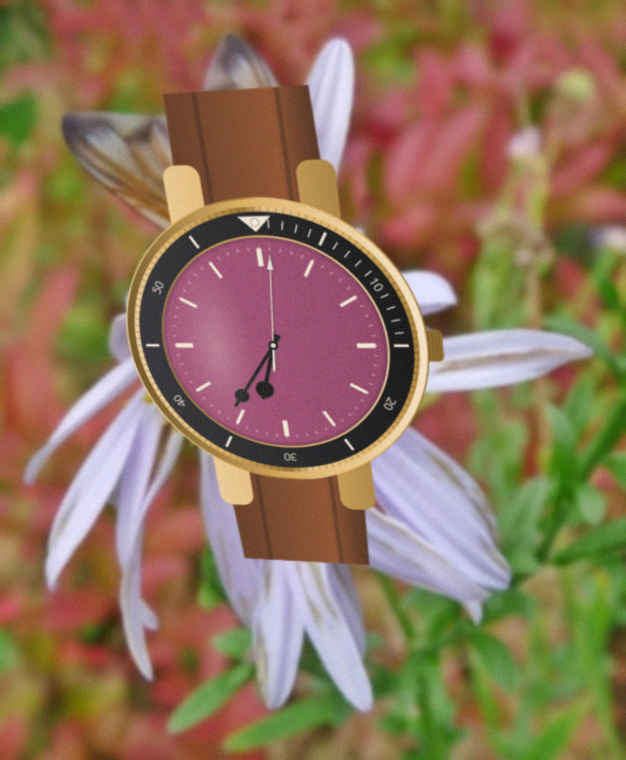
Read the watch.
6:36:01
